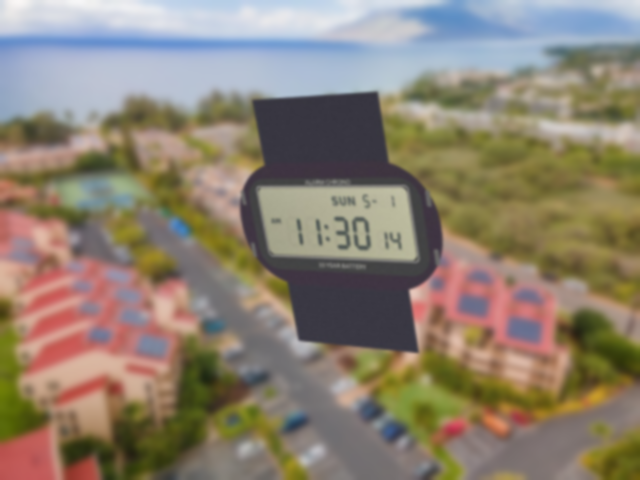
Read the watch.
11:30:14
